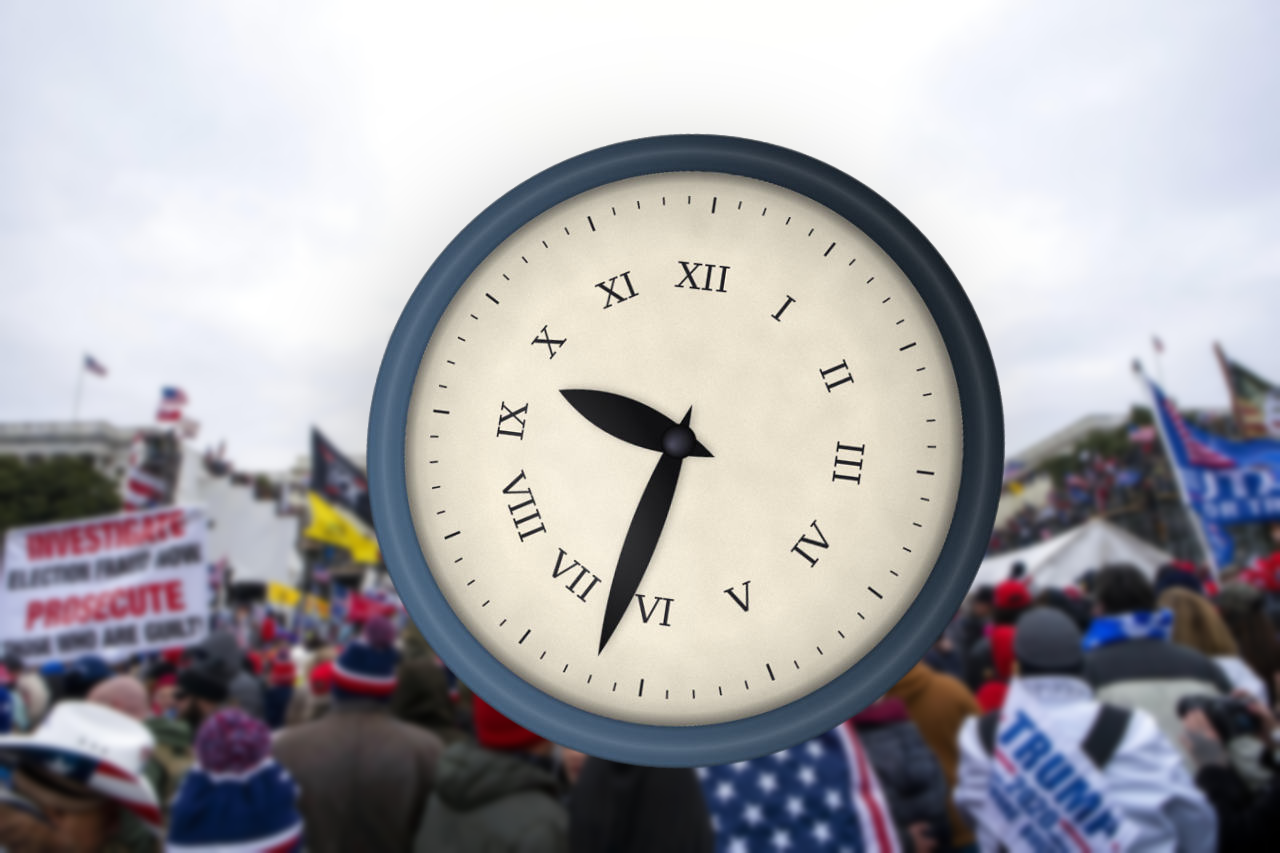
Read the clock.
9:32
